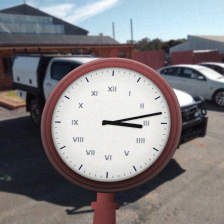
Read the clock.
3:13
